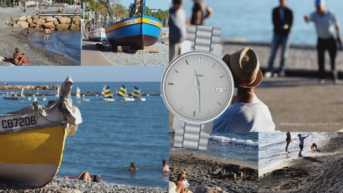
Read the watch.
11:28
